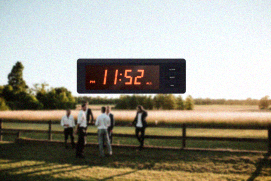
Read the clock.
11:52
